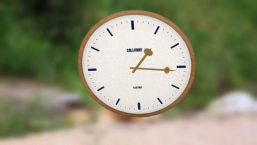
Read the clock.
1:16
